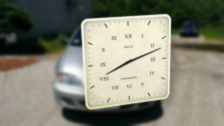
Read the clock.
8:12
